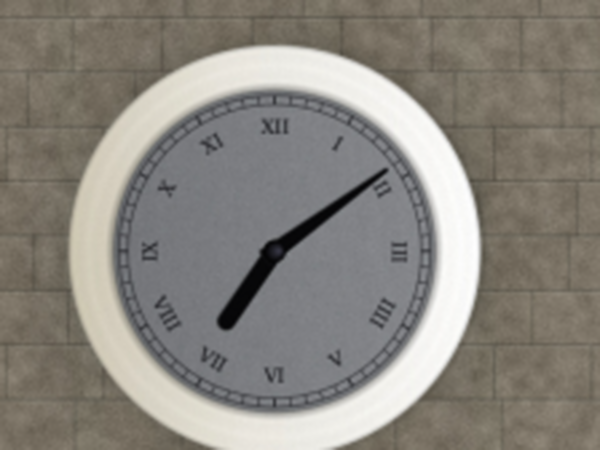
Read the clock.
7:09
